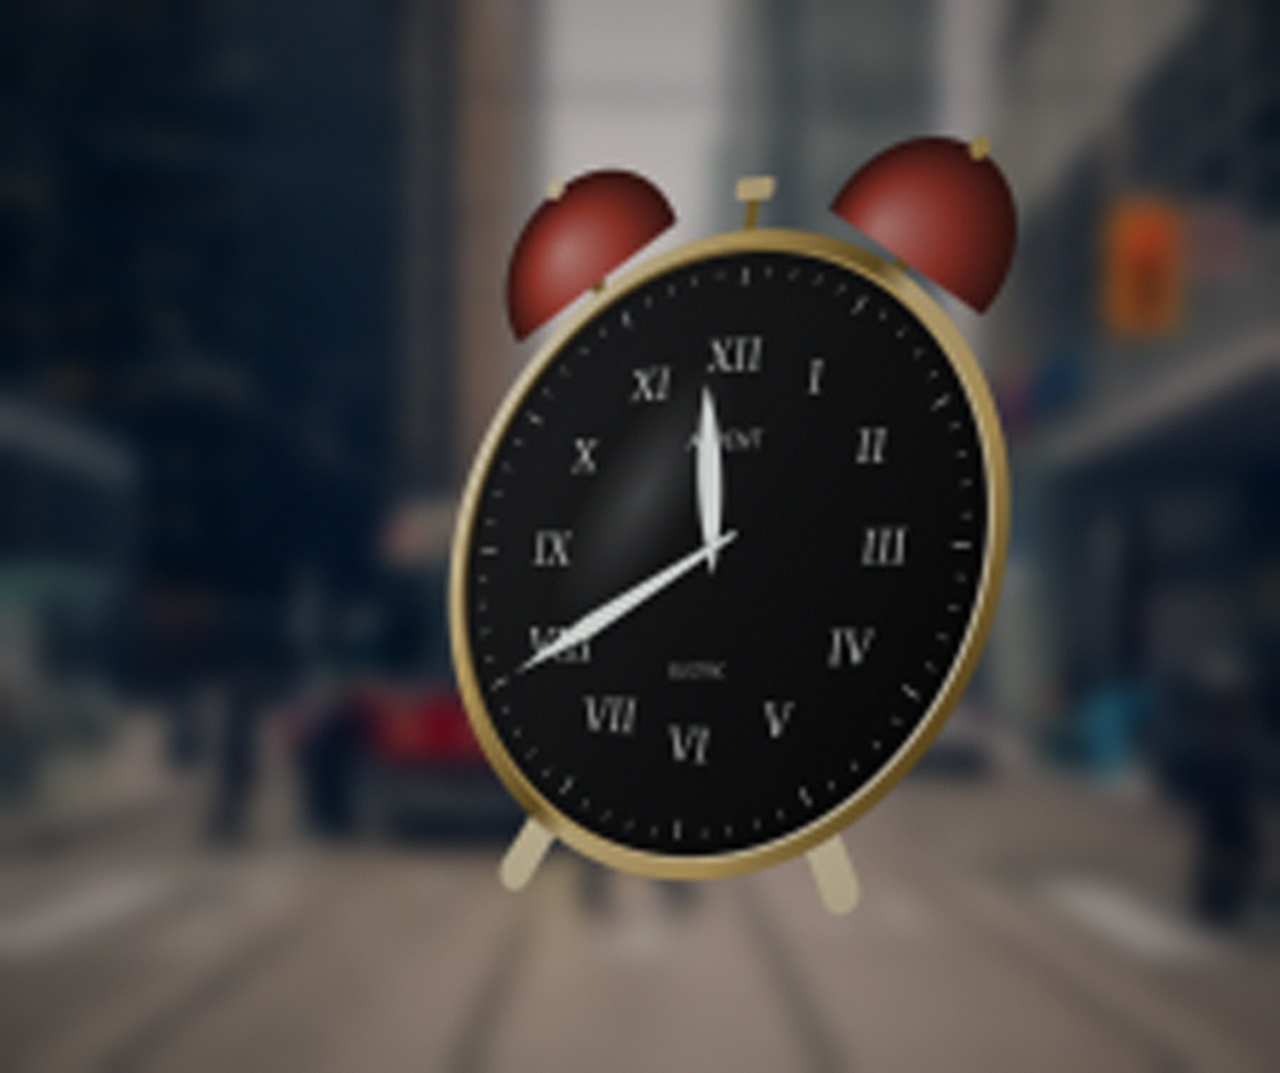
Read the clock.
11:40
